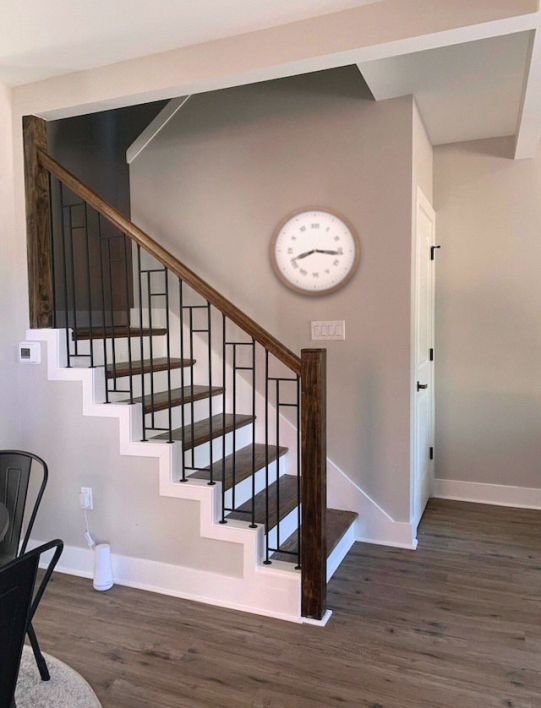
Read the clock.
8:16
